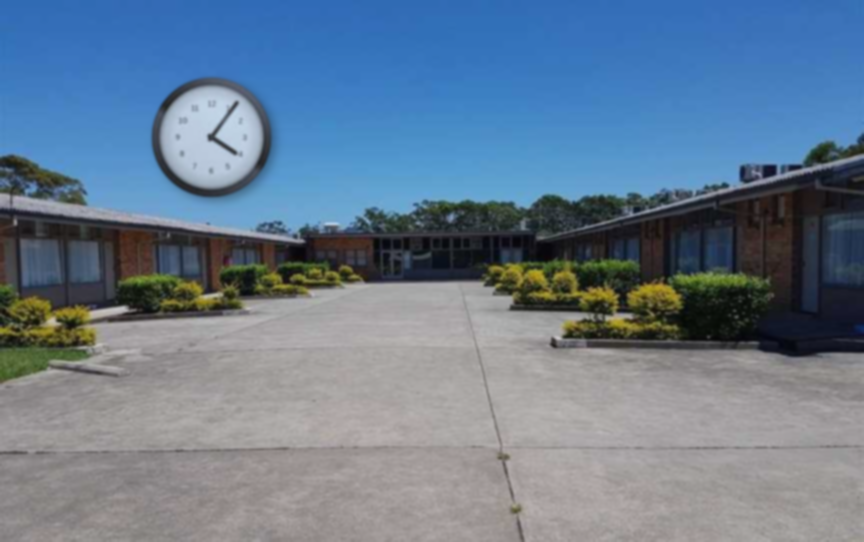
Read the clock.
4:06
